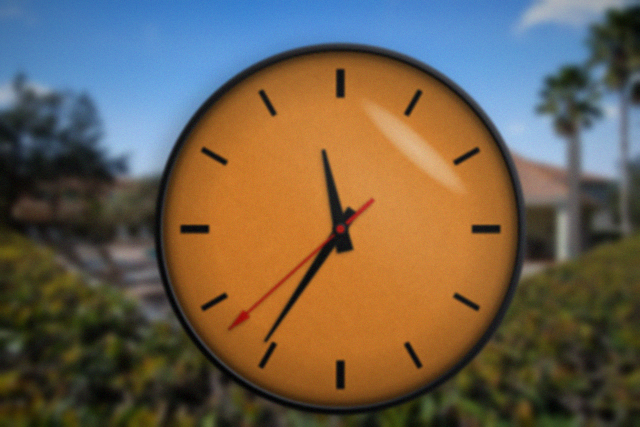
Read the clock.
11:35:38
